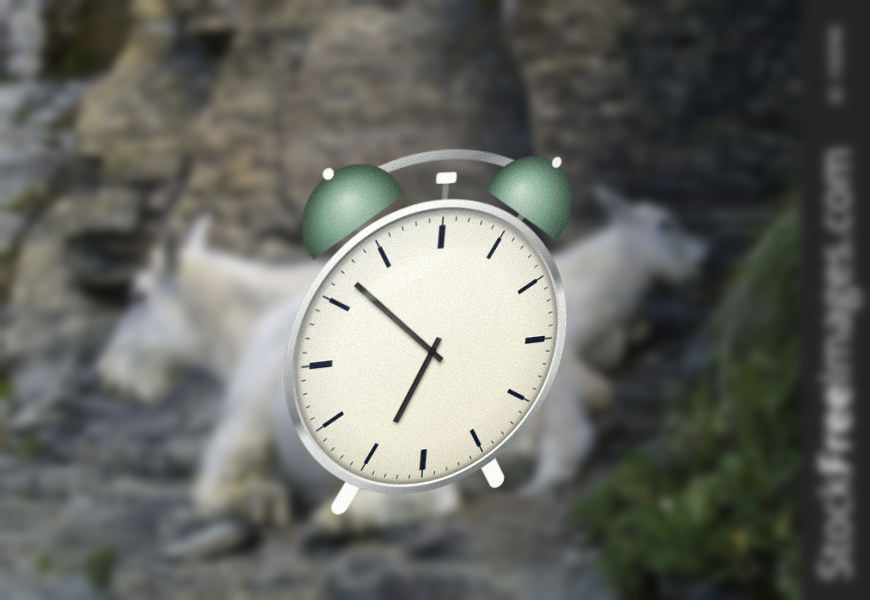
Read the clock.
6:52
